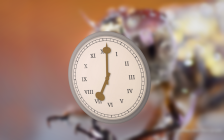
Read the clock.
7:01
